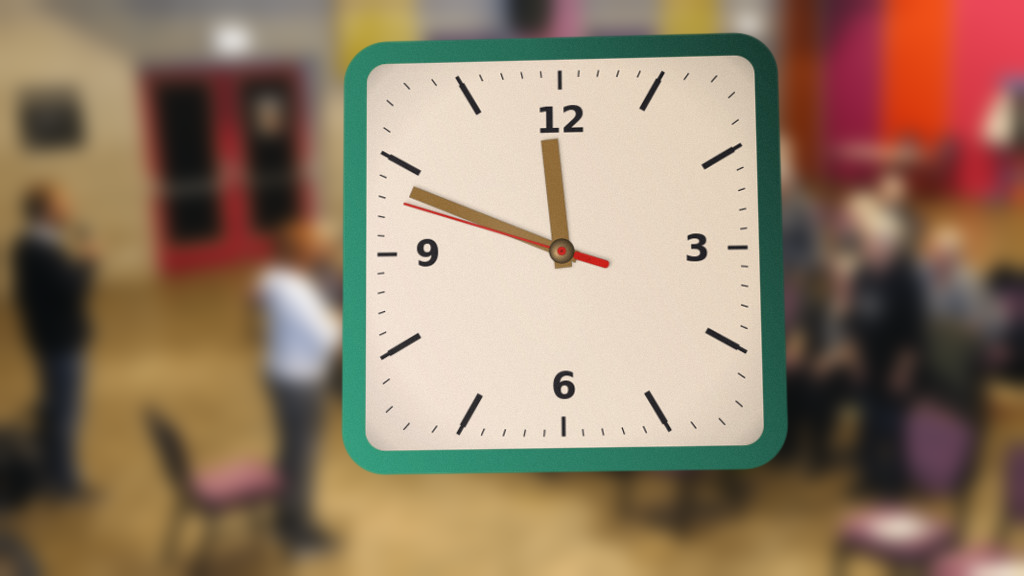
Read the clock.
11:48:48
